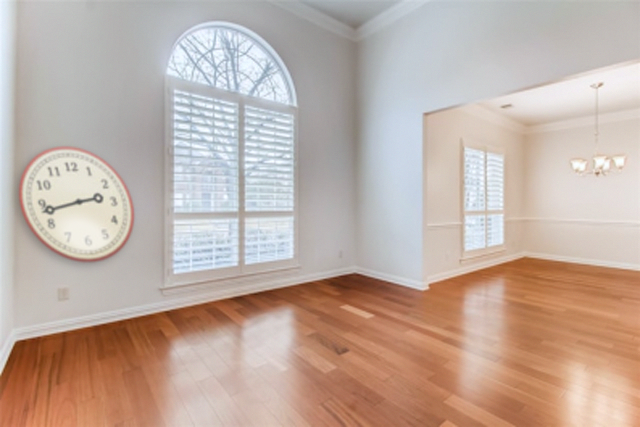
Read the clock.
2:43
